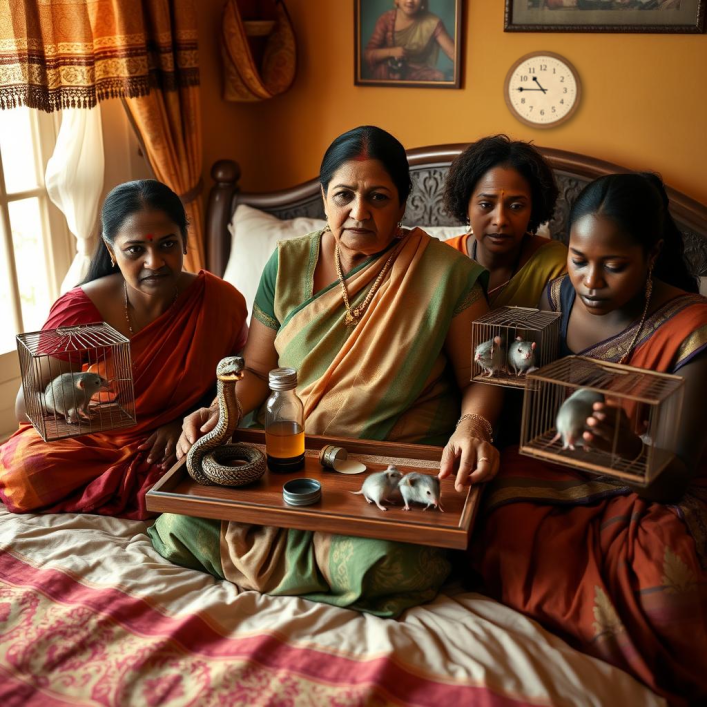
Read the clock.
10:45
